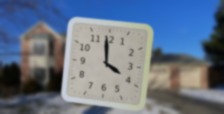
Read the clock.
3:59
